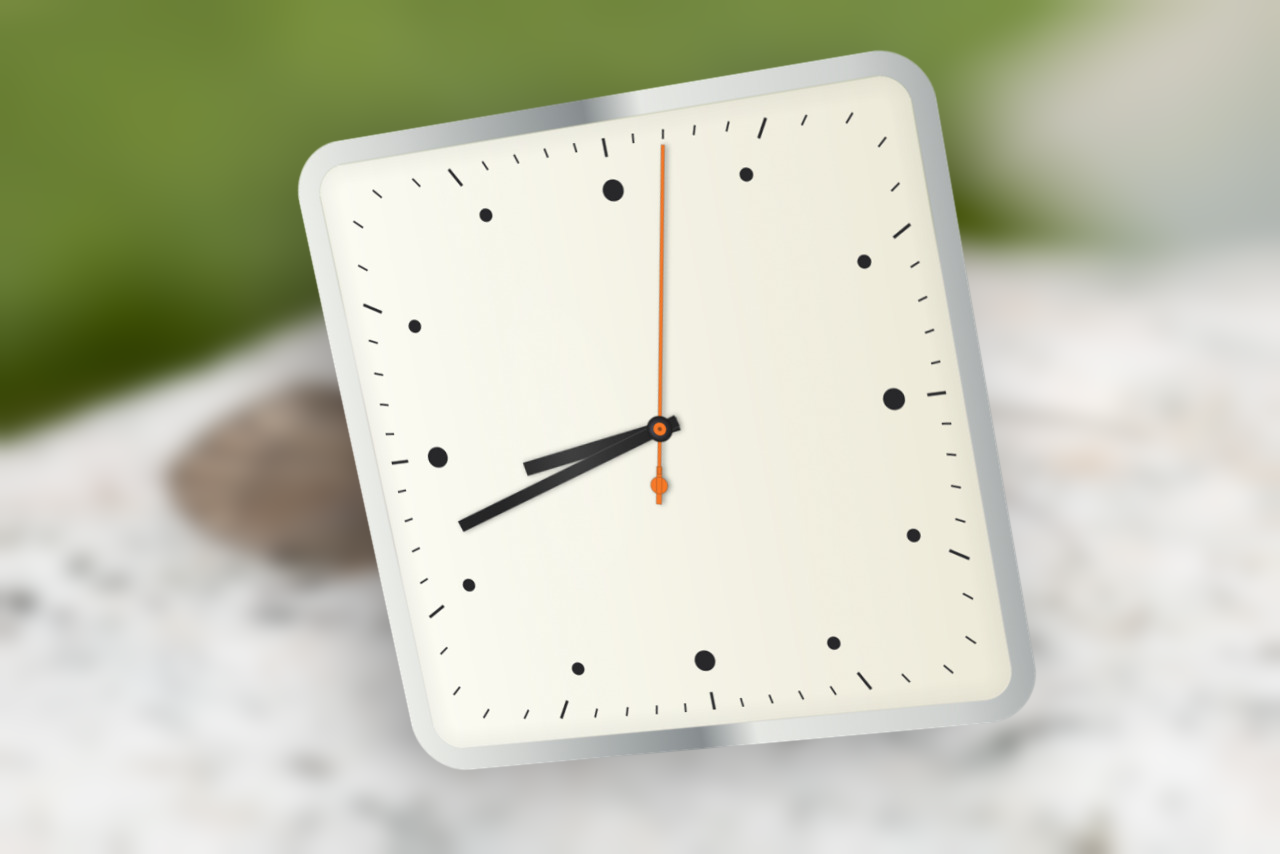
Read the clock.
8:42:02
